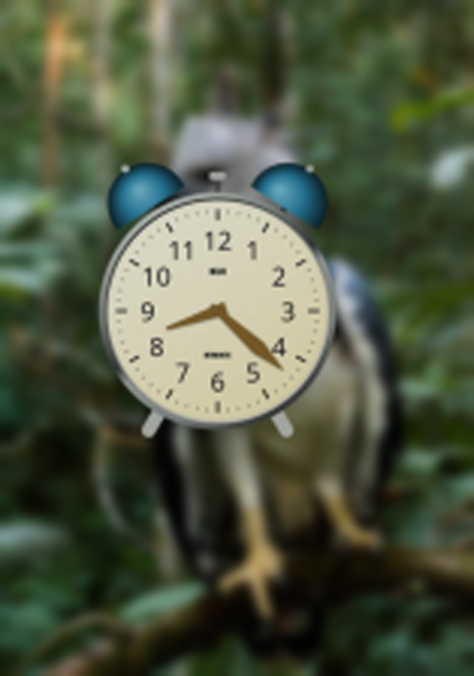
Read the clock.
8:22
